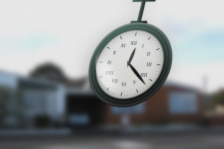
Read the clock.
12:22
